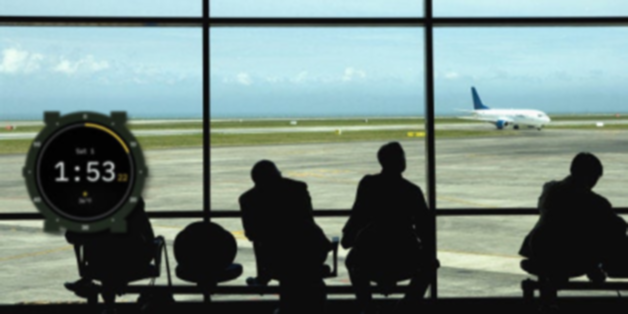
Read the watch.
1:53
